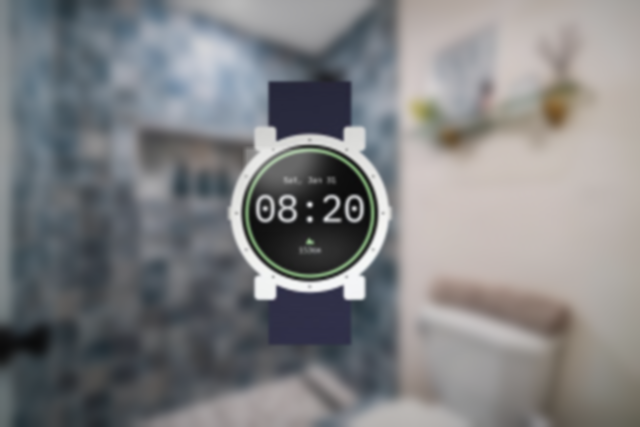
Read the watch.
8:20
